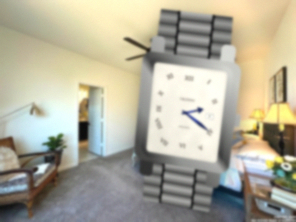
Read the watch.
2:20
